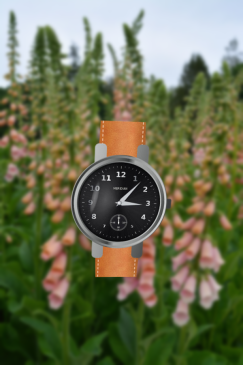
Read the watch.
3:07
